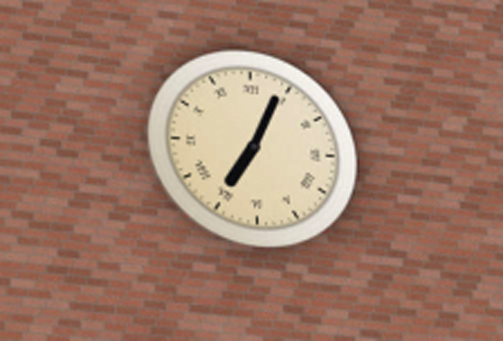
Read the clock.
7:04
